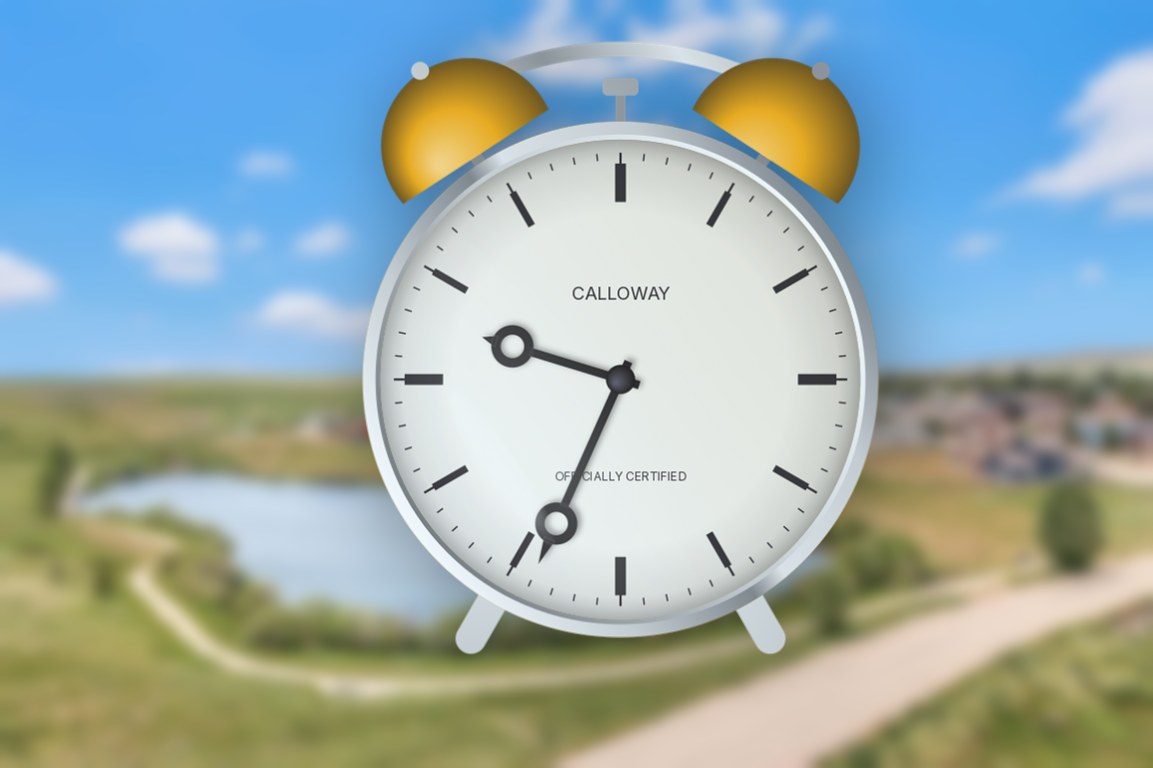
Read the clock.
9:34
